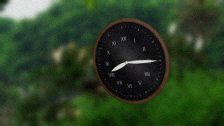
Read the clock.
8:15
